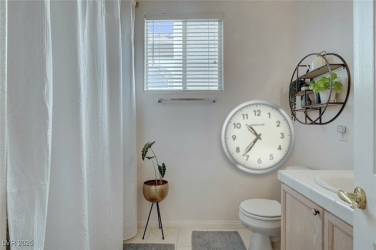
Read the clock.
10:37
